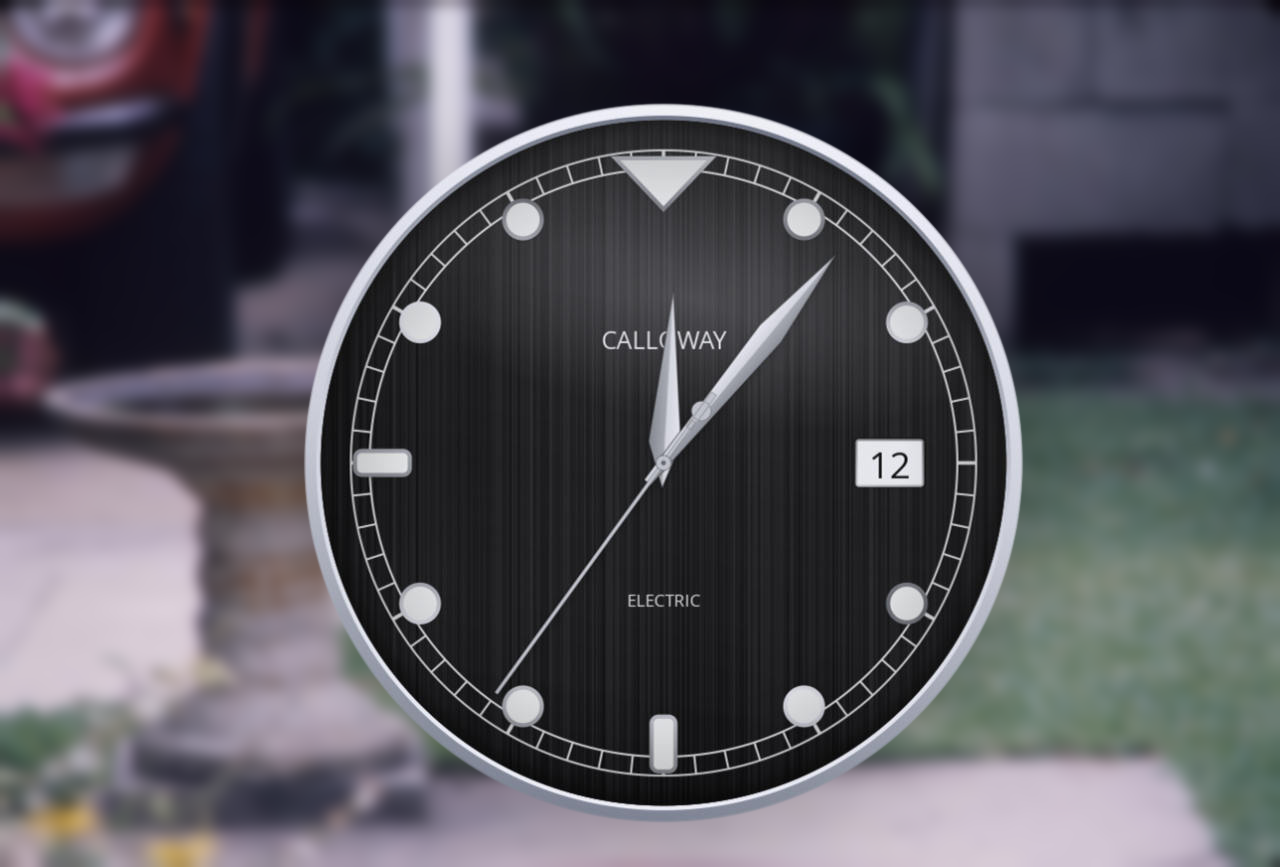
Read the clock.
12:06:36
